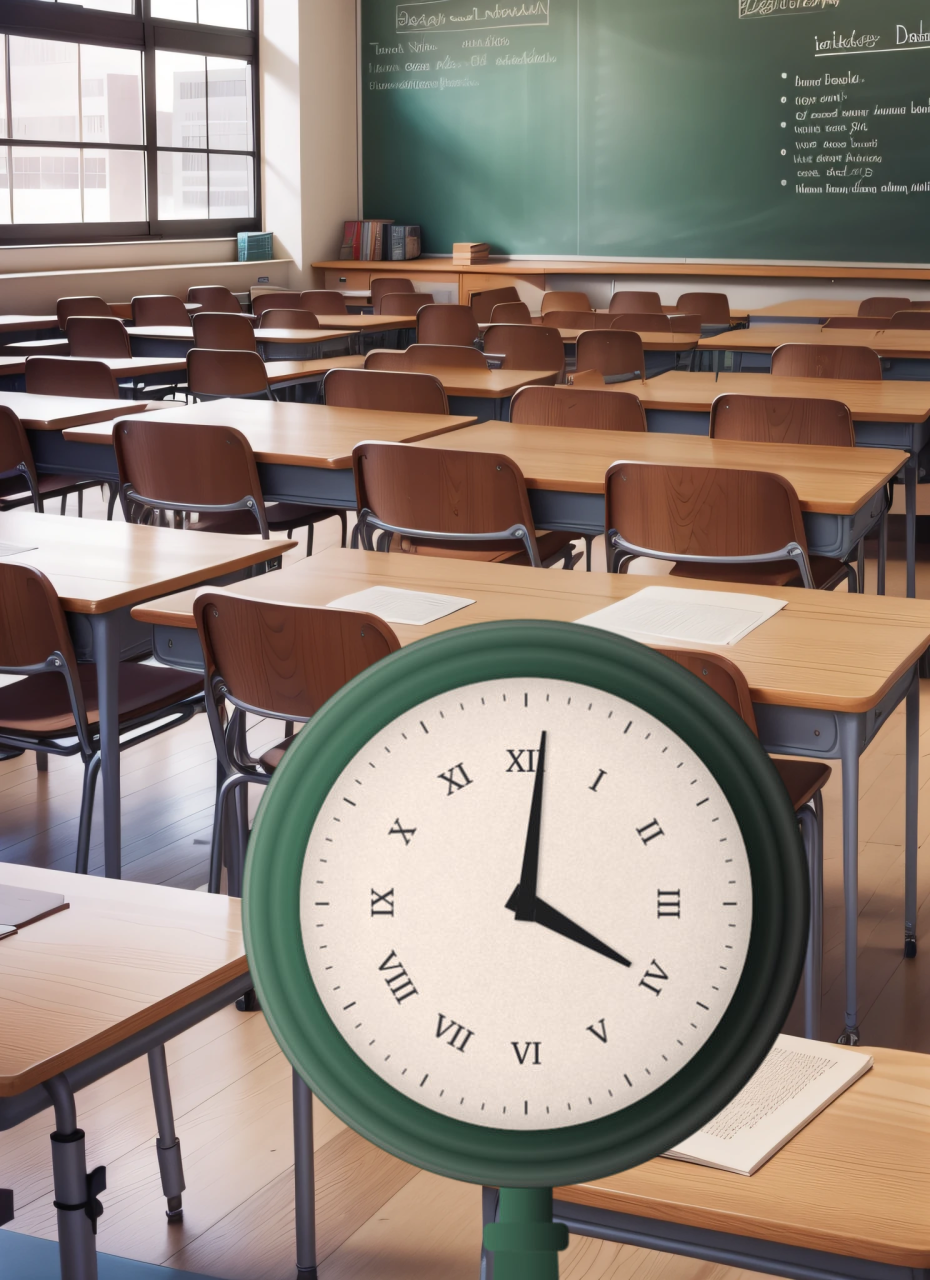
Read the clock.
4:01
